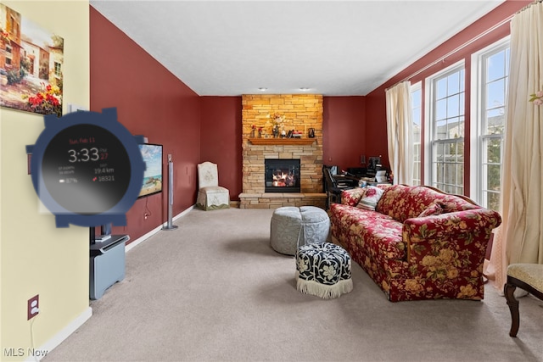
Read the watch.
3:33
